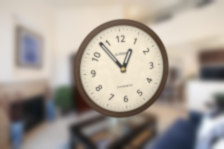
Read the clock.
12:54
